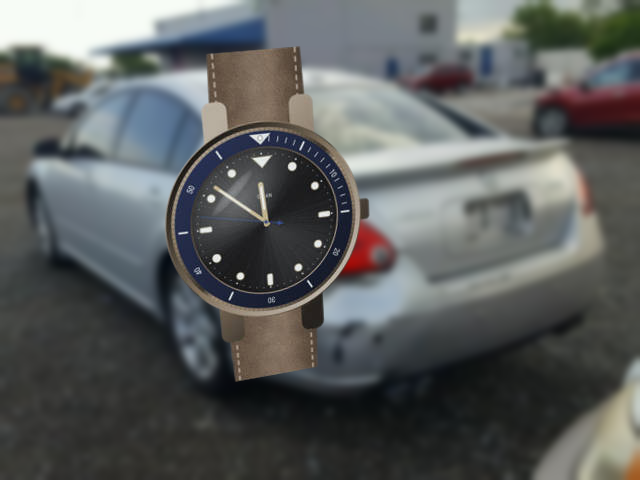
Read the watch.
11:51:47
